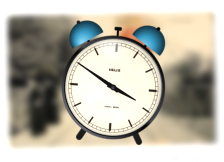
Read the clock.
3:50
